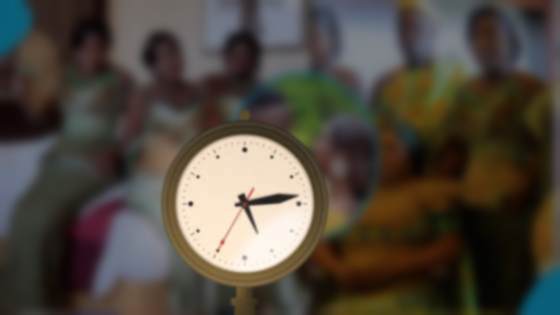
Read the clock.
5:13:35
